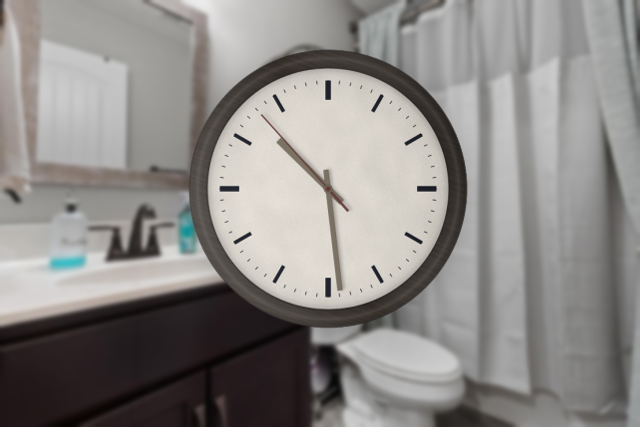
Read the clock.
10:28:53
